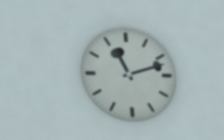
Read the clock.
11:12
